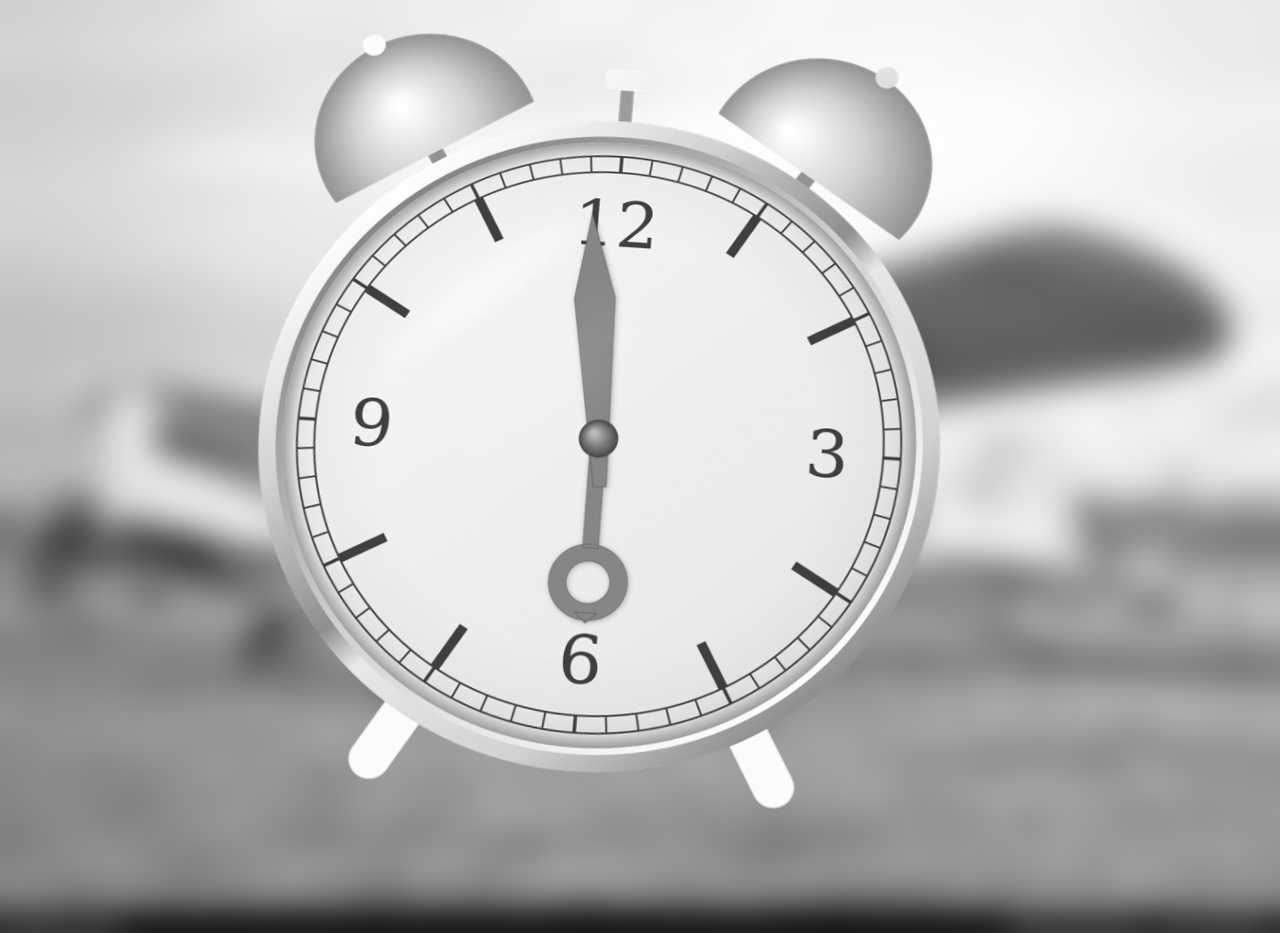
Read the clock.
5:59
